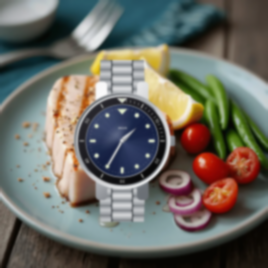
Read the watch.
1:35
